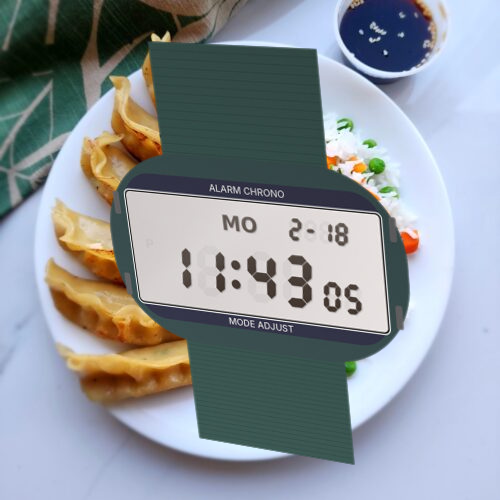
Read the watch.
11:43:05
